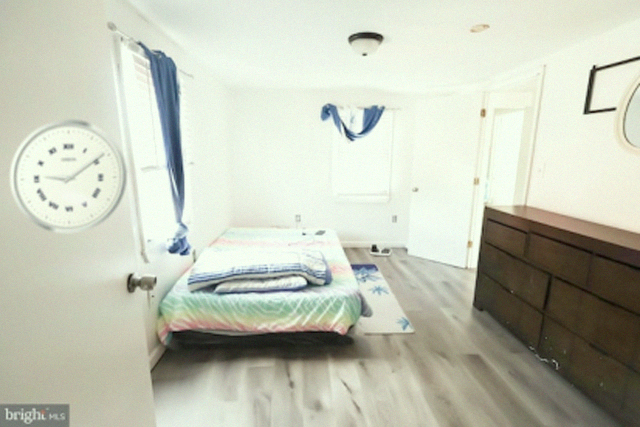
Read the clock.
9:09
